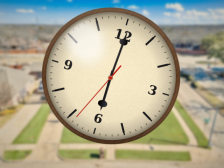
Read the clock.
6:00:34
